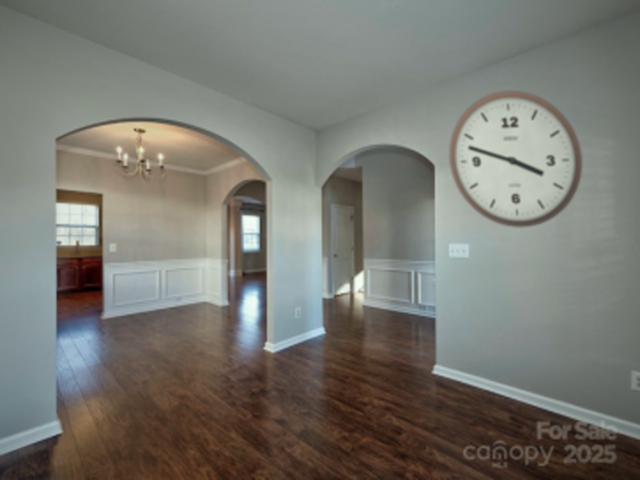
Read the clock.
3:48
